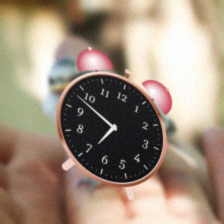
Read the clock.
6:48
